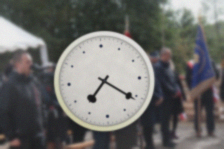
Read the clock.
7:21
